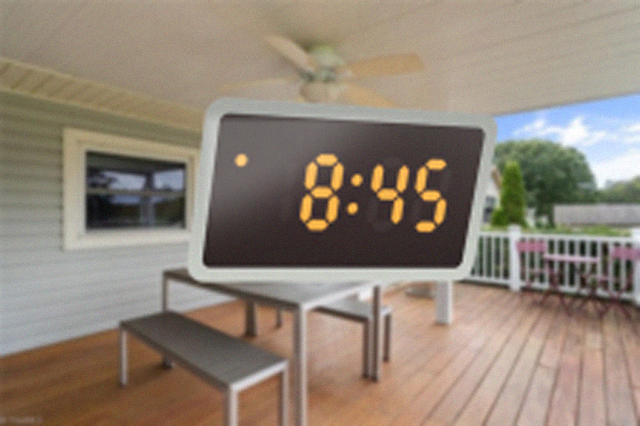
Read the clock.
8:45
